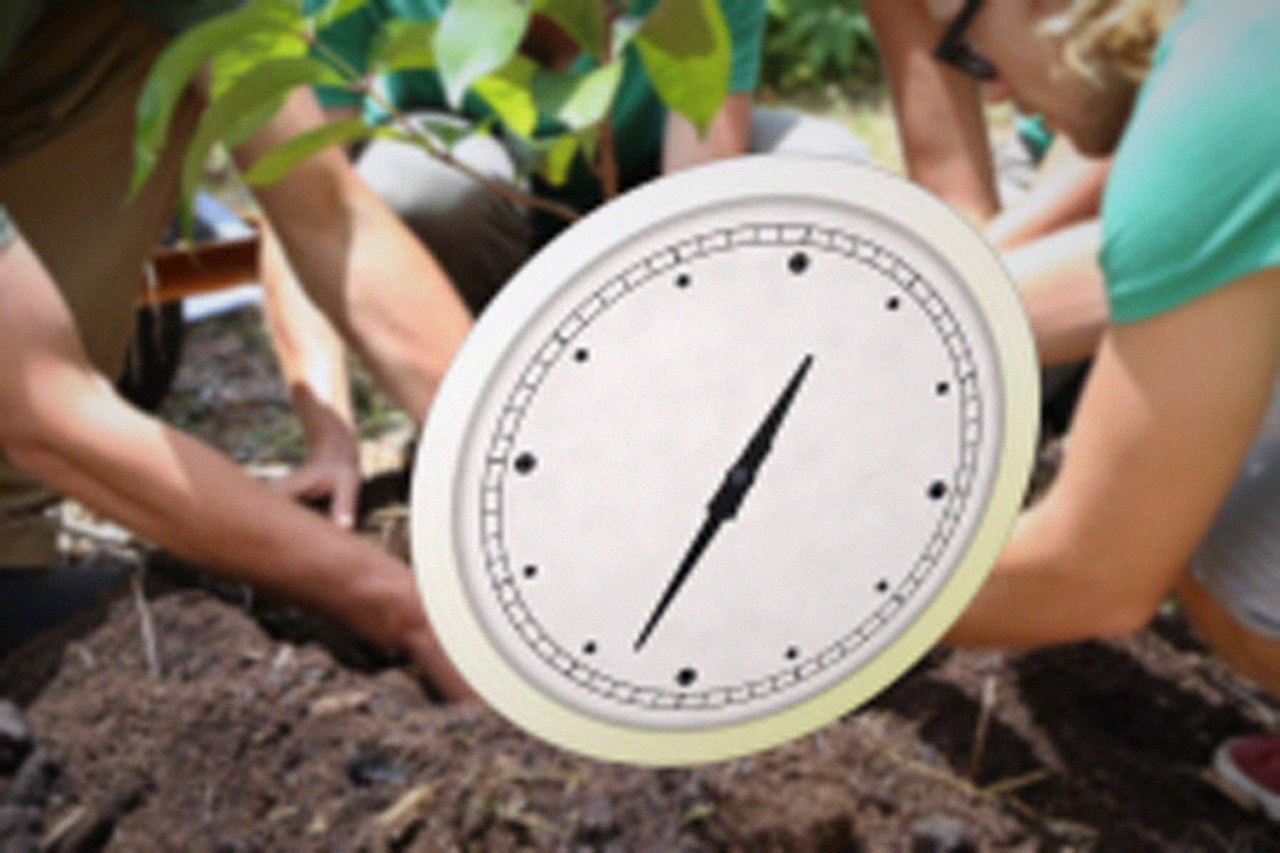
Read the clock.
12:33
